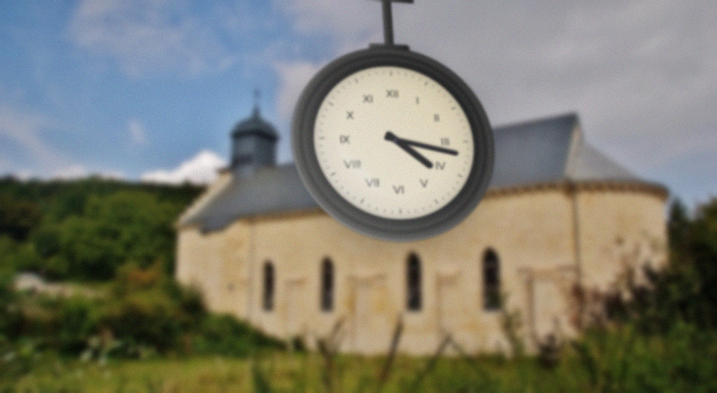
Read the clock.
4:17
